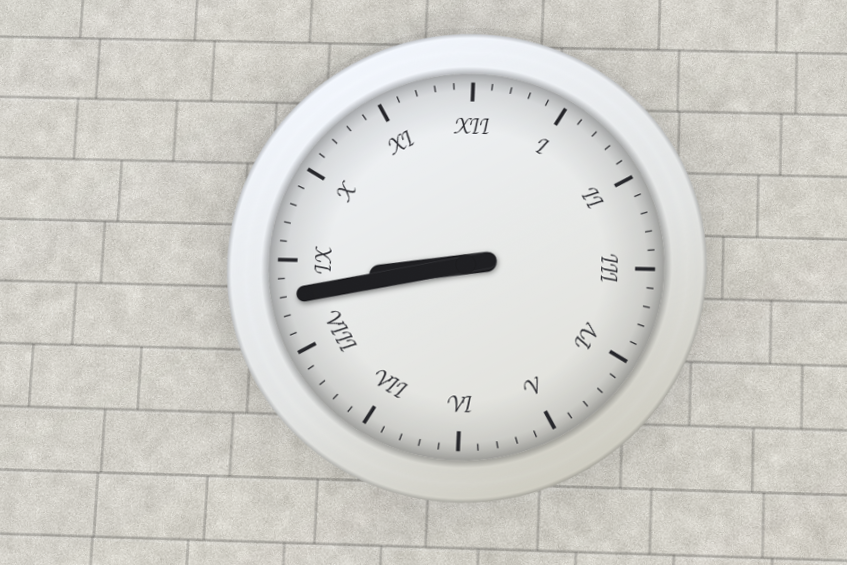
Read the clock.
8:43
